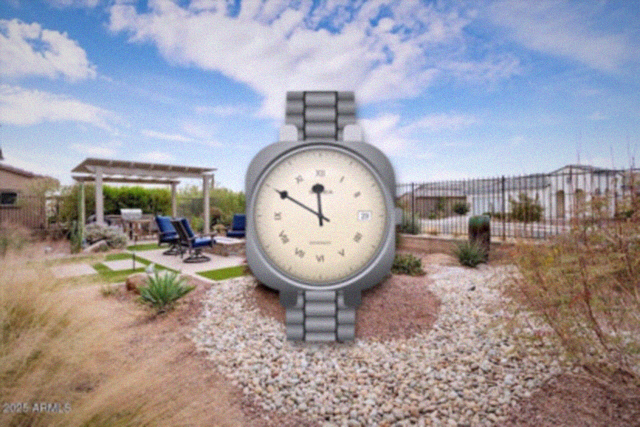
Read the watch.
11:50
